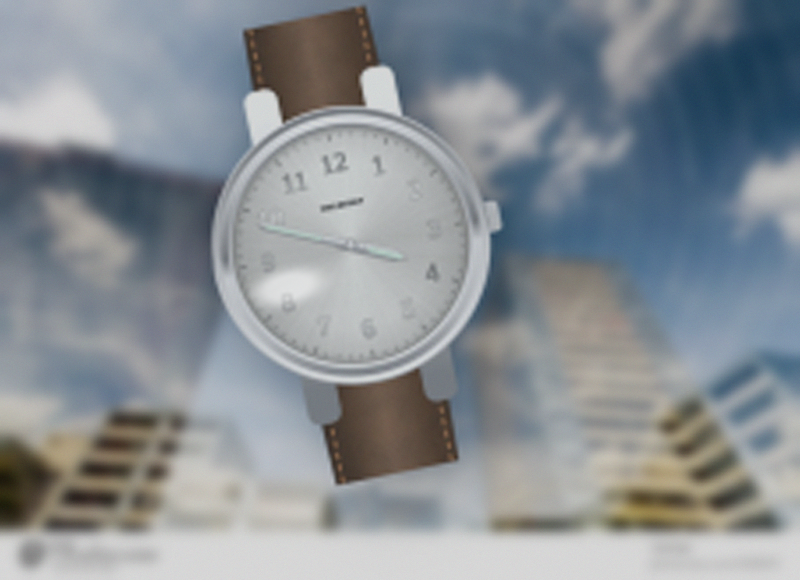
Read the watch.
3:49
